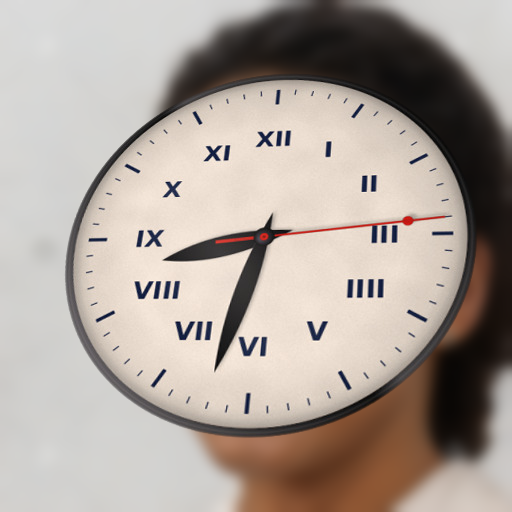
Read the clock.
8:32:14
